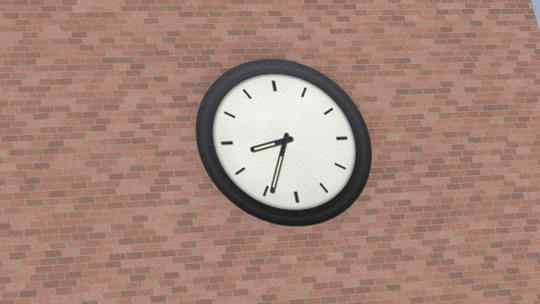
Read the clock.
8:34
